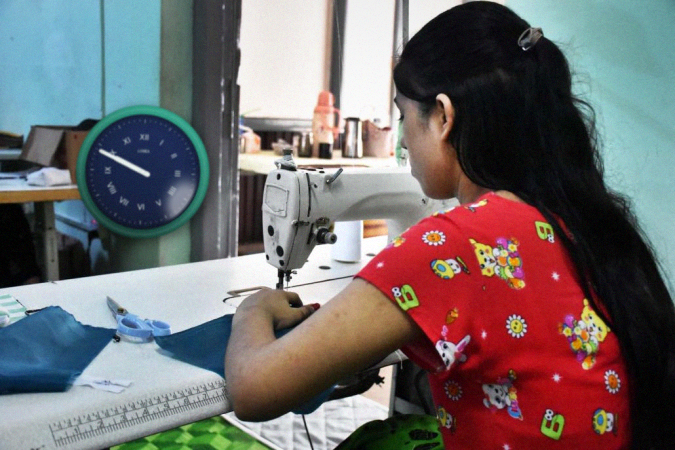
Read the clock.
9:49
